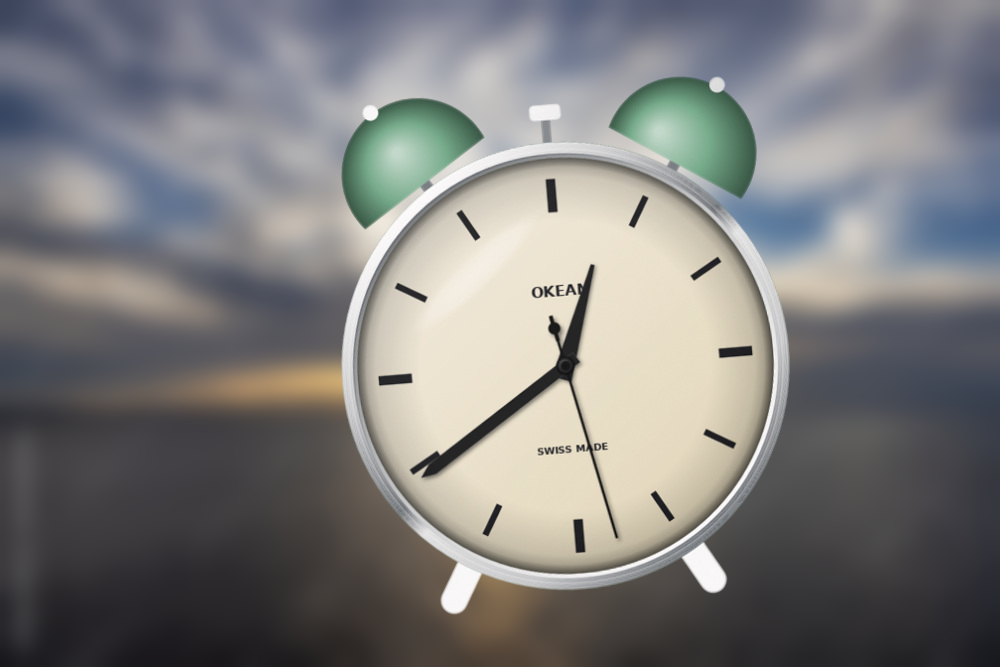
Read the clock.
12:39:28
